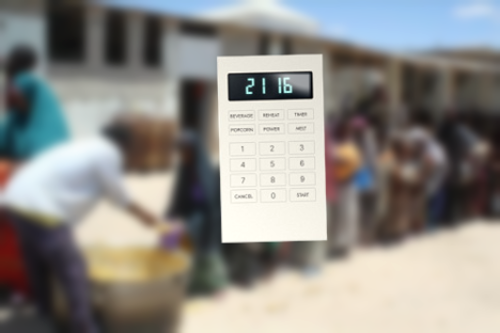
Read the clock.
21:16
